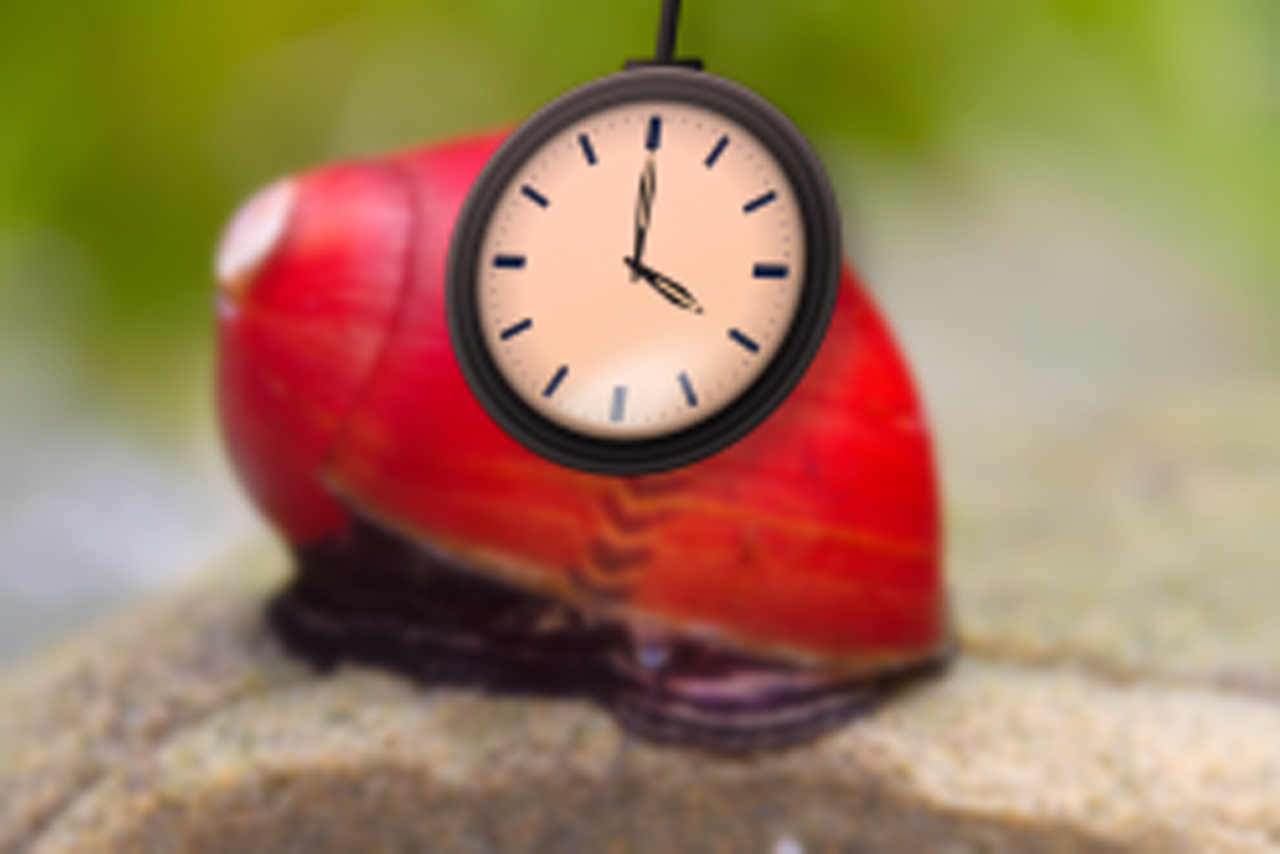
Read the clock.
4:00
